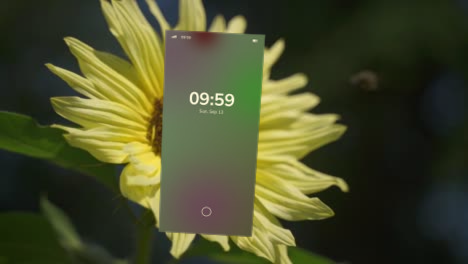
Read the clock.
9:59
